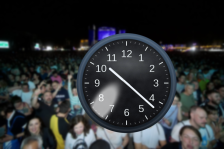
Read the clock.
10:22
